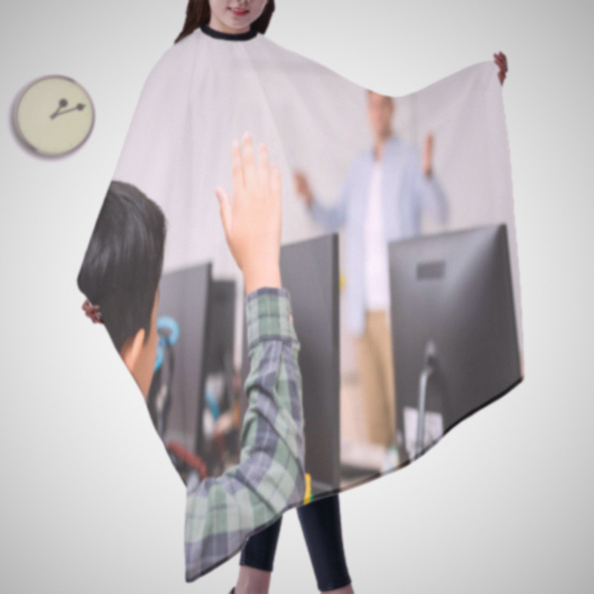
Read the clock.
1:12
